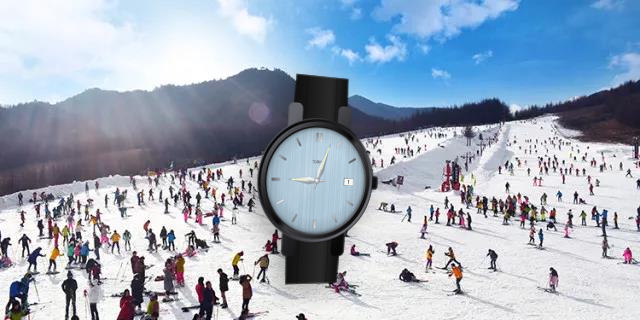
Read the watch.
9:03
